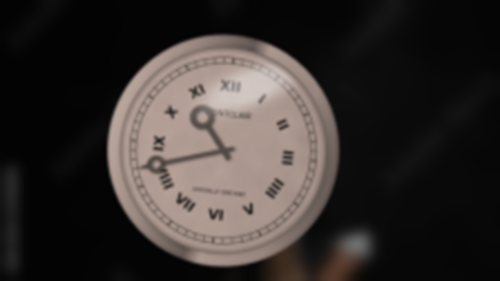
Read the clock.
10:42
